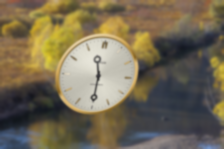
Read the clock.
11:30
